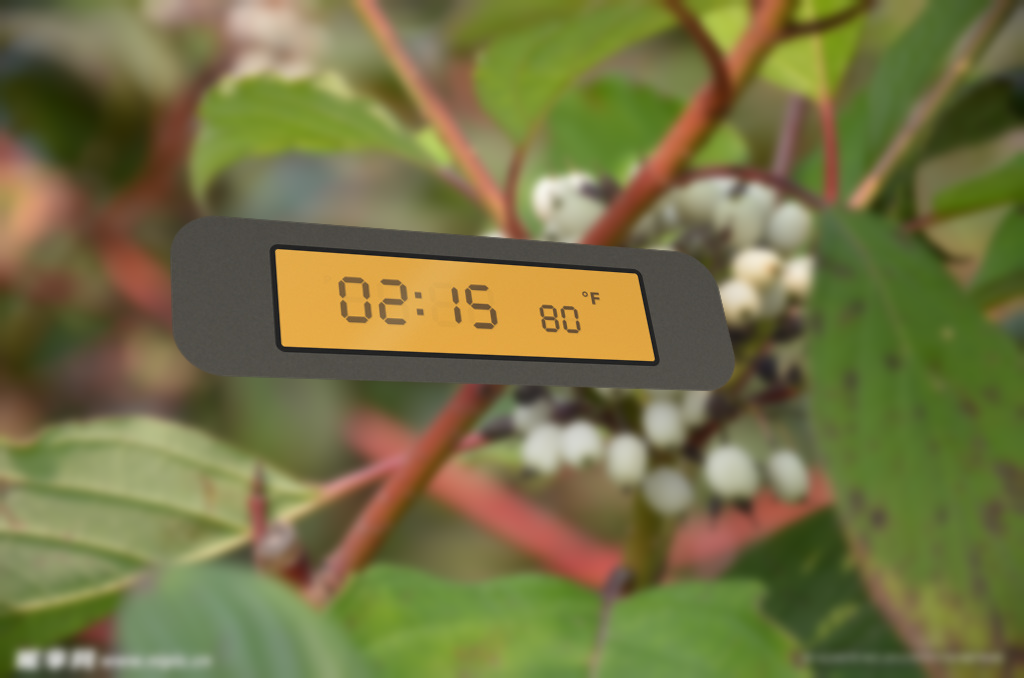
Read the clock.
2:15
